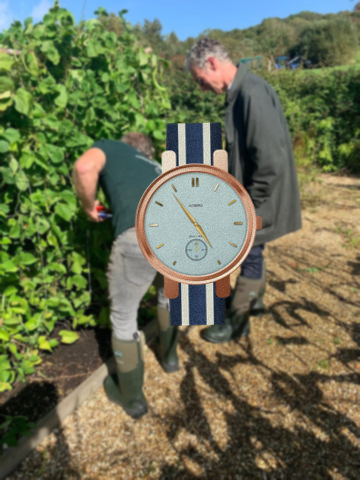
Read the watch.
4:54
